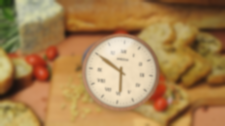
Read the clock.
5:50
